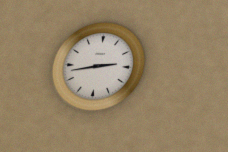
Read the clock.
2:43
